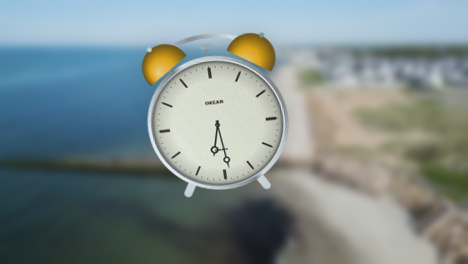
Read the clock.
6:29
